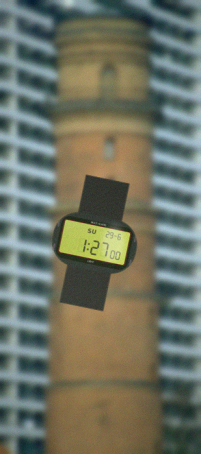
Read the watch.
1:27:00
